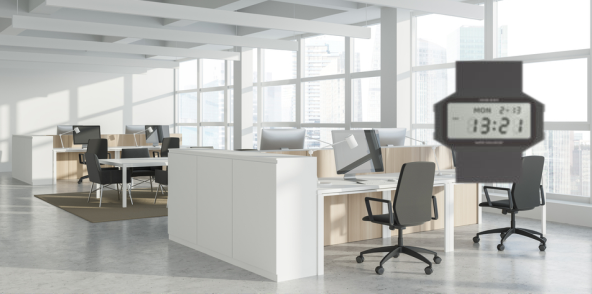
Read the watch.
13:21
